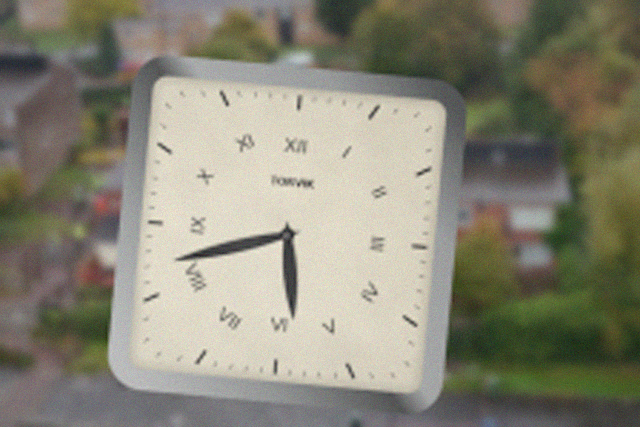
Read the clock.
5:42
